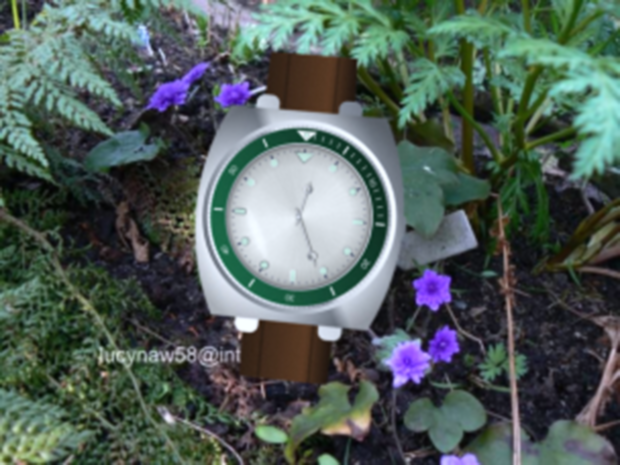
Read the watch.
12:26
